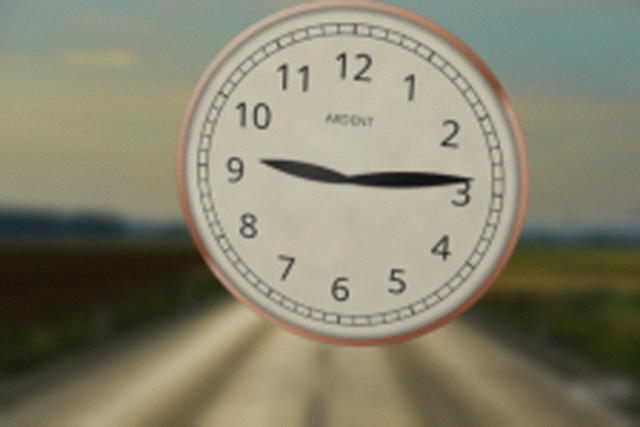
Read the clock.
9:14
